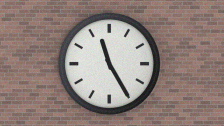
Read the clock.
11:25
